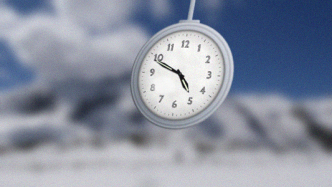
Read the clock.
4:49
